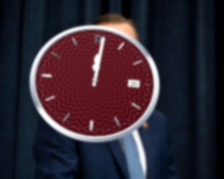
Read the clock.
12:01
